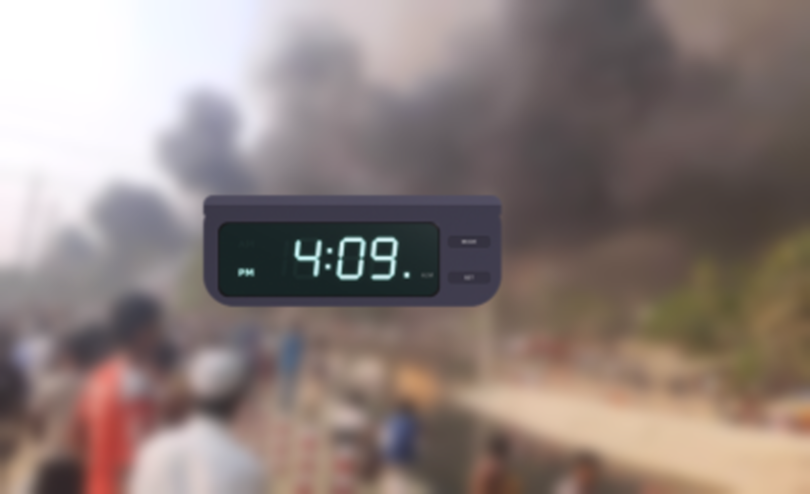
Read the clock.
4:09
